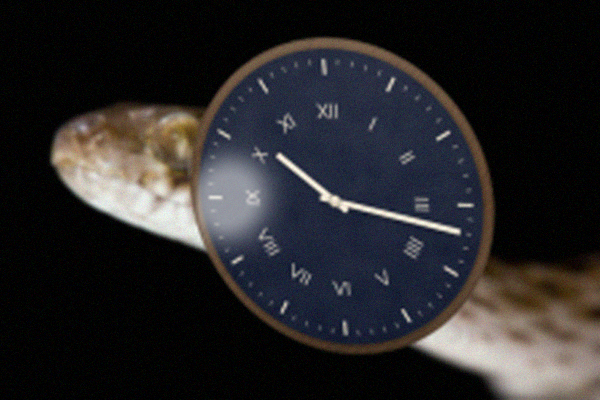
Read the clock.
10:17
